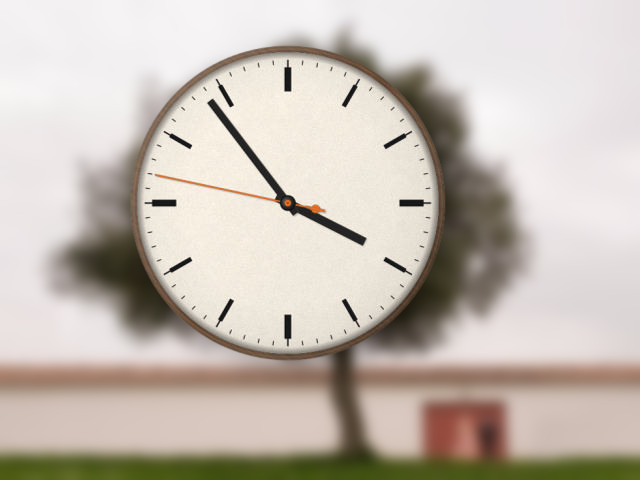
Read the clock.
3:53:47
